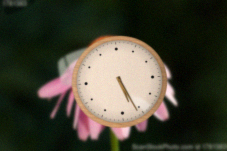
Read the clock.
5:26
